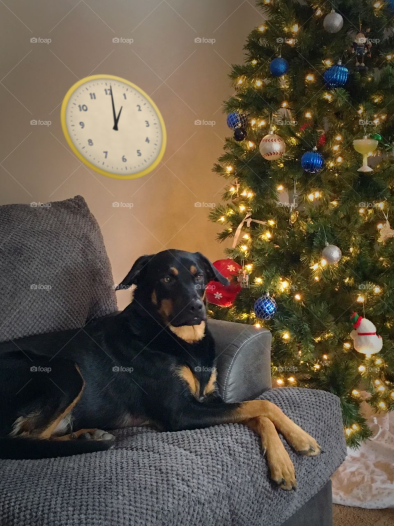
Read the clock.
1:01
